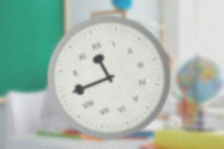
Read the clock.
11:45
